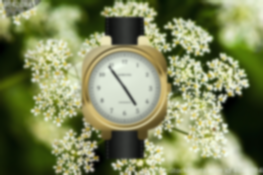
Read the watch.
4:54
